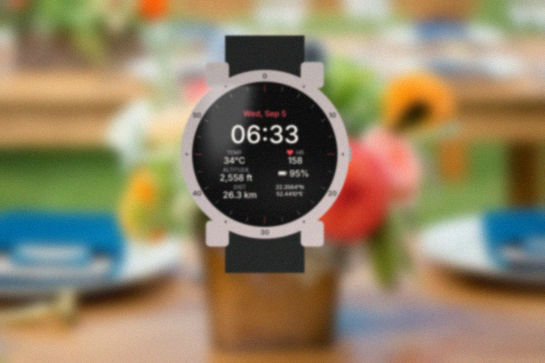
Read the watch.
6:33
